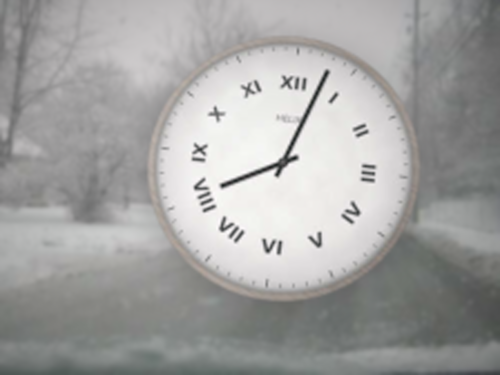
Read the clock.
8:03
